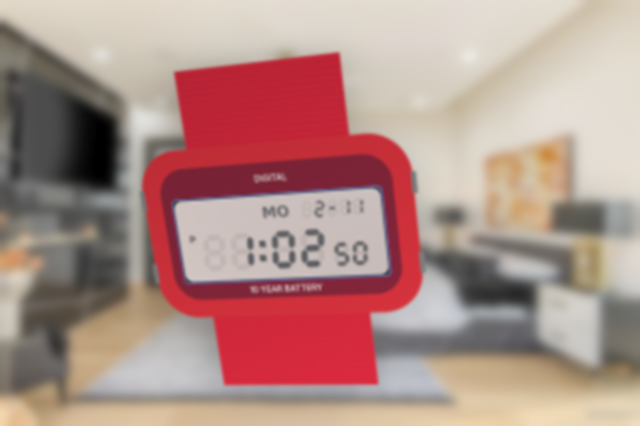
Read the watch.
1:02:50
